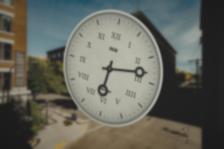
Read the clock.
6:13
